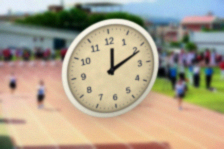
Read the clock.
12:11
